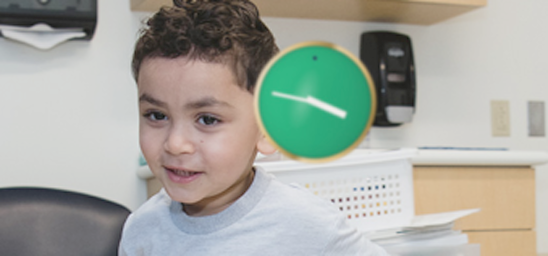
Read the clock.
3:47
